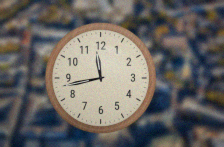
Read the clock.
11:43
